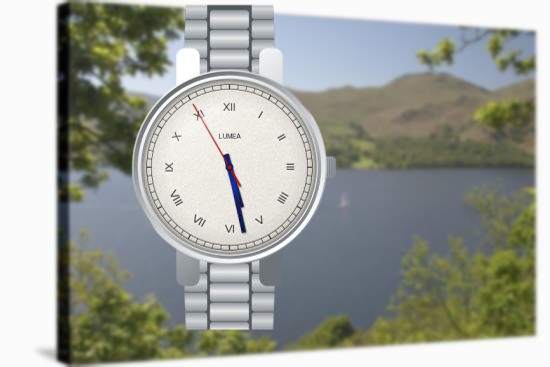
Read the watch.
5:27:55
